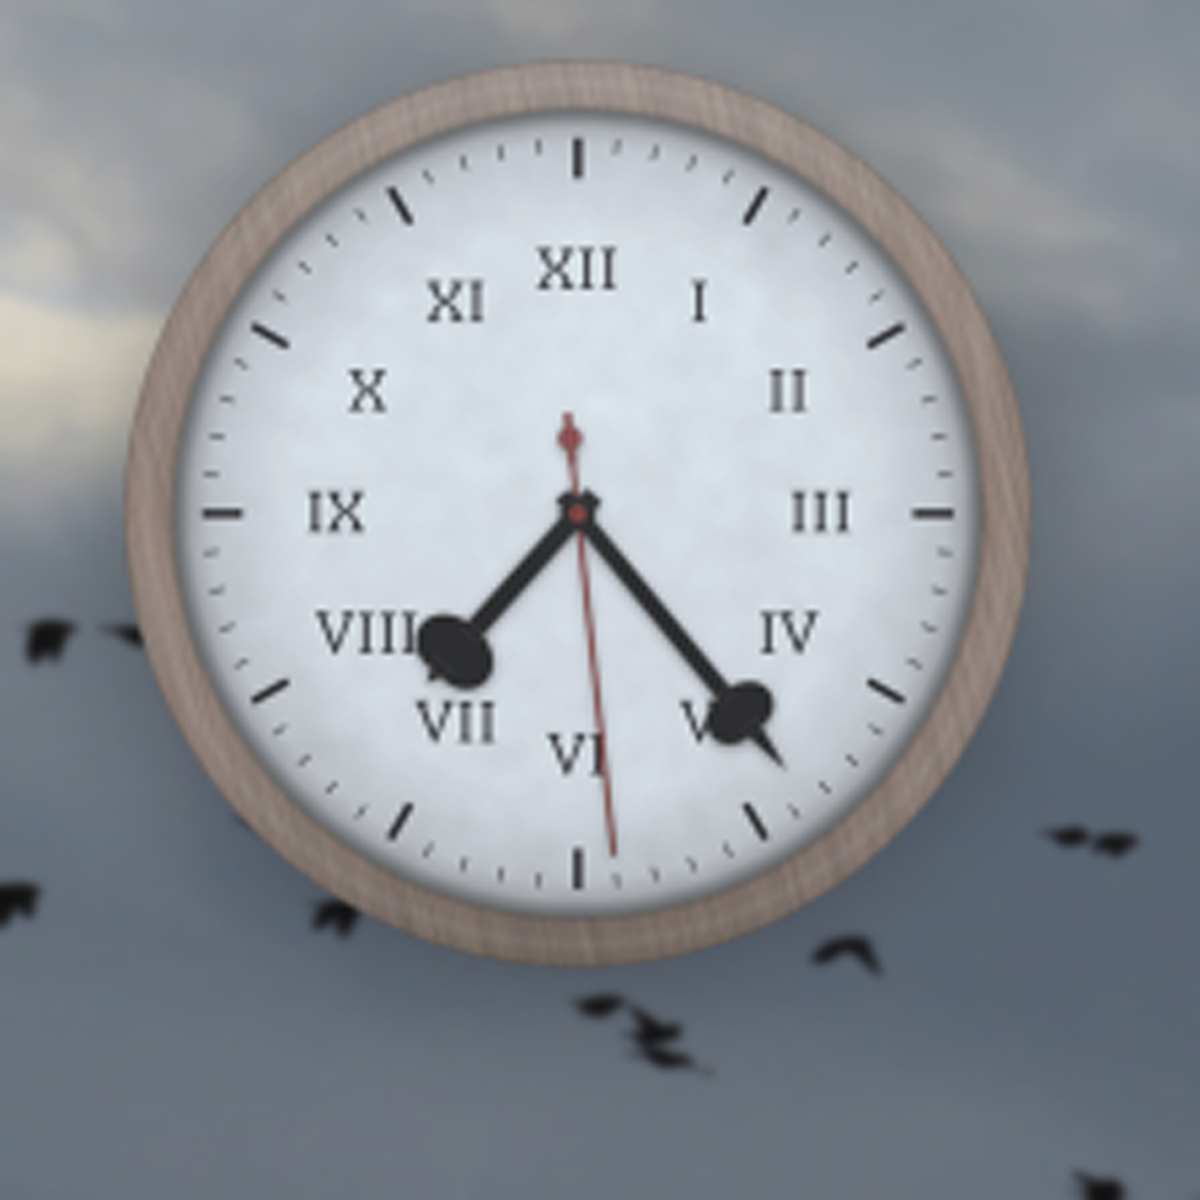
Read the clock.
7:23:29
